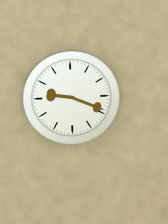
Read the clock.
9:19
